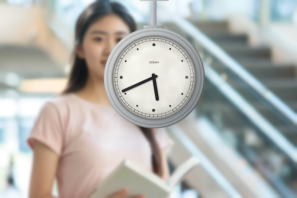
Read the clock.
5:41
